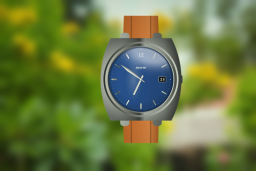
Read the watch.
6:51
